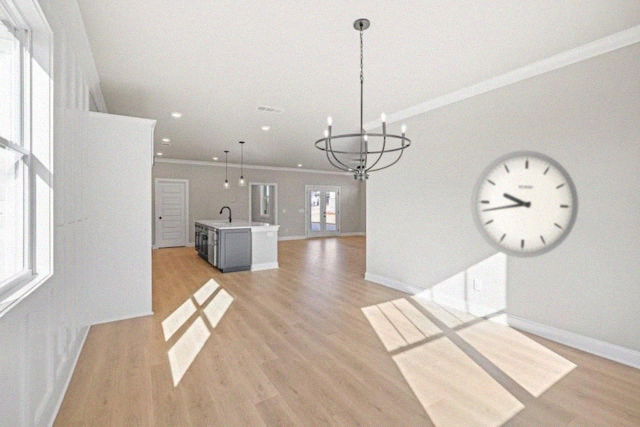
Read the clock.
9:43
